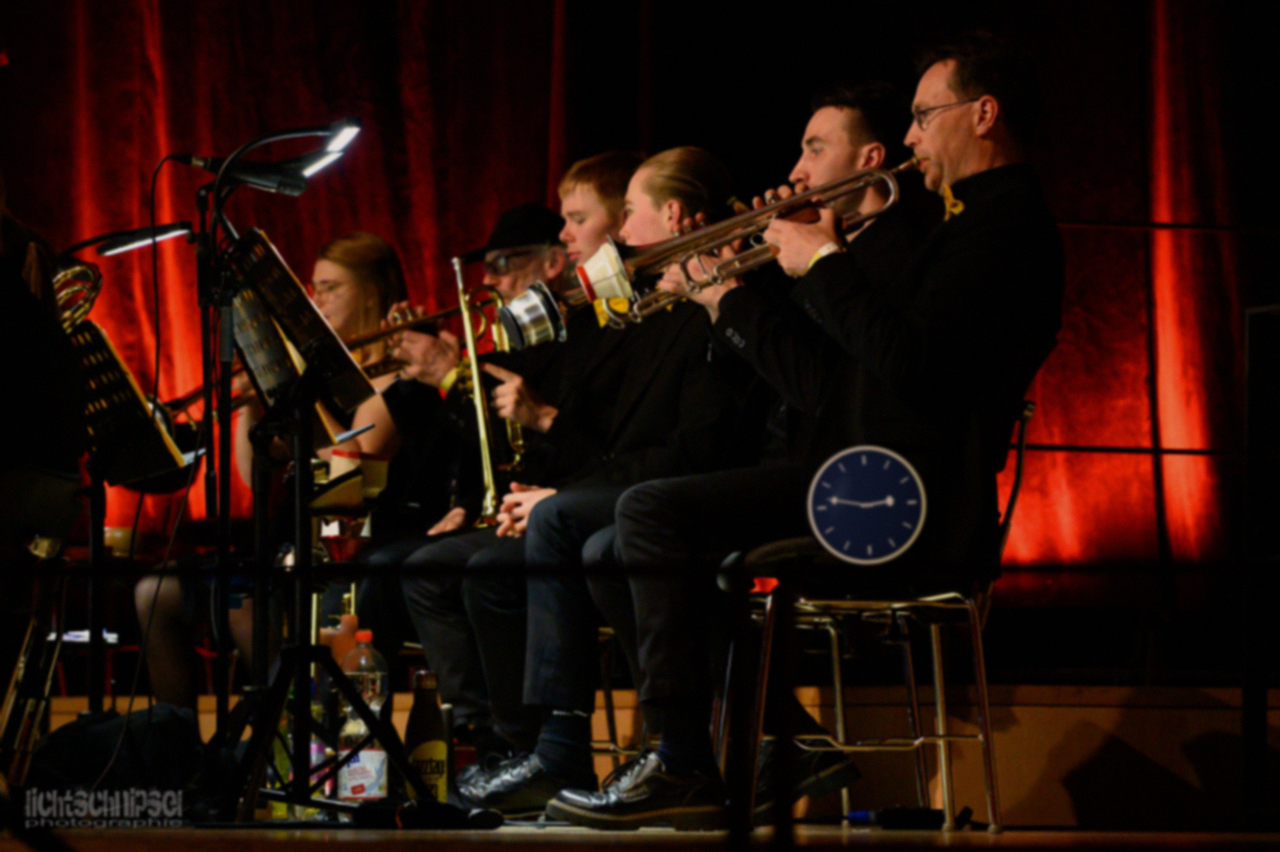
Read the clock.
2:47
